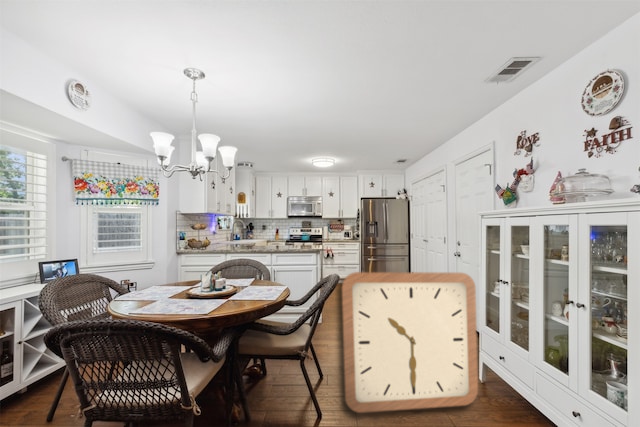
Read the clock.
10:30
